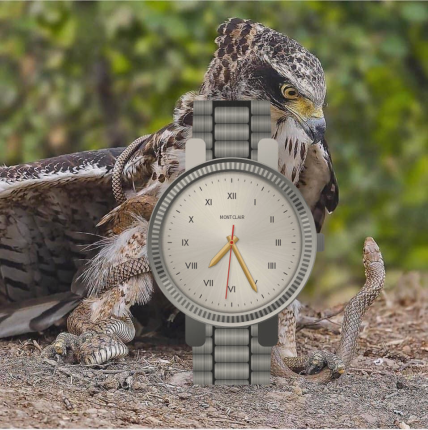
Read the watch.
7:25:31
